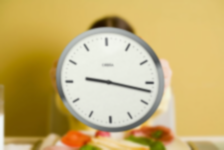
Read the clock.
9:17
